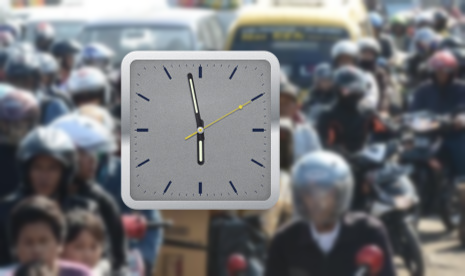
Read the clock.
5:58:10
